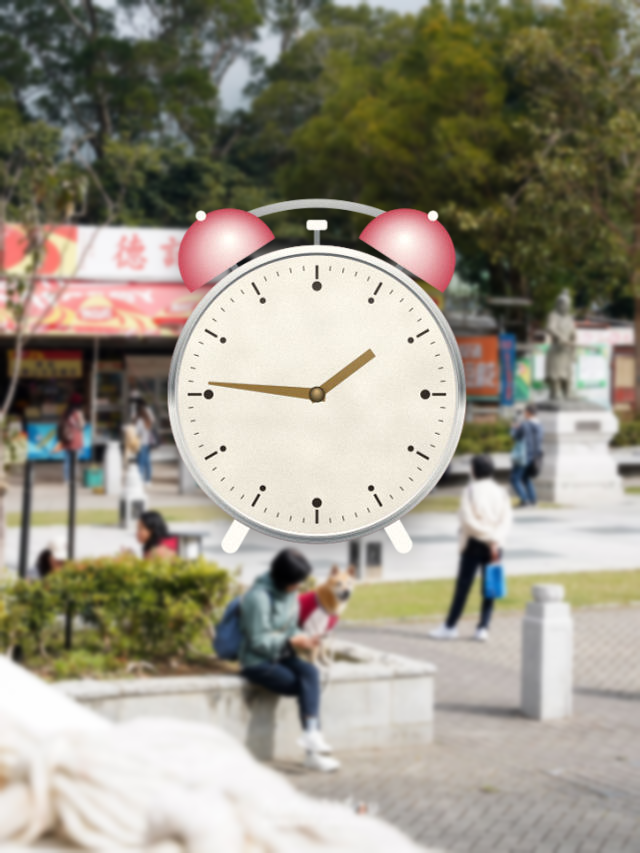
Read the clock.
1:46
